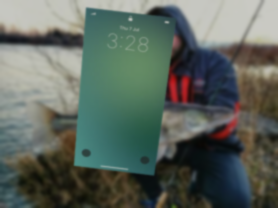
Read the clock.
3:28
